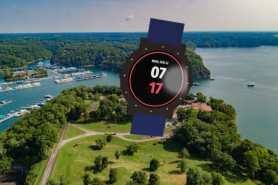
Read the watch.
7:17
